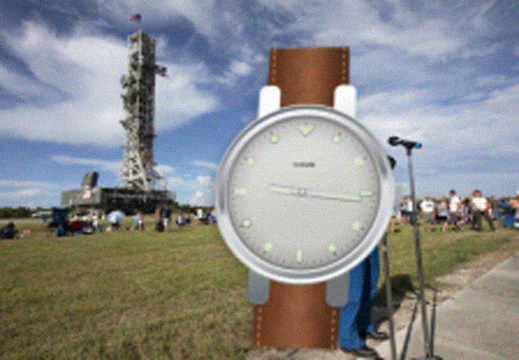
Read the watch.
9:16
